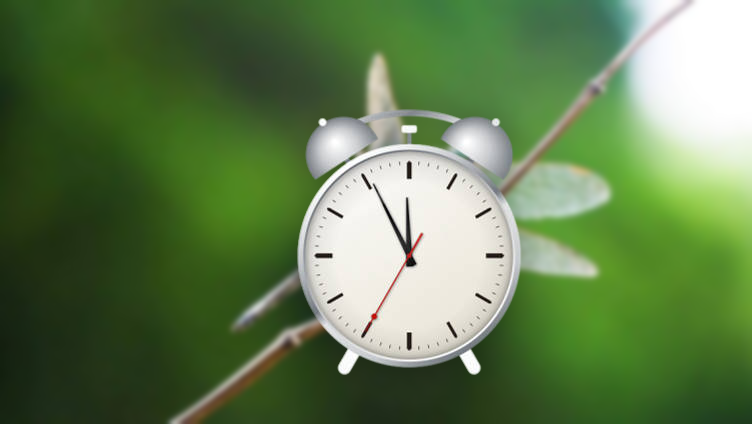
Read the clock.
11:55:35
